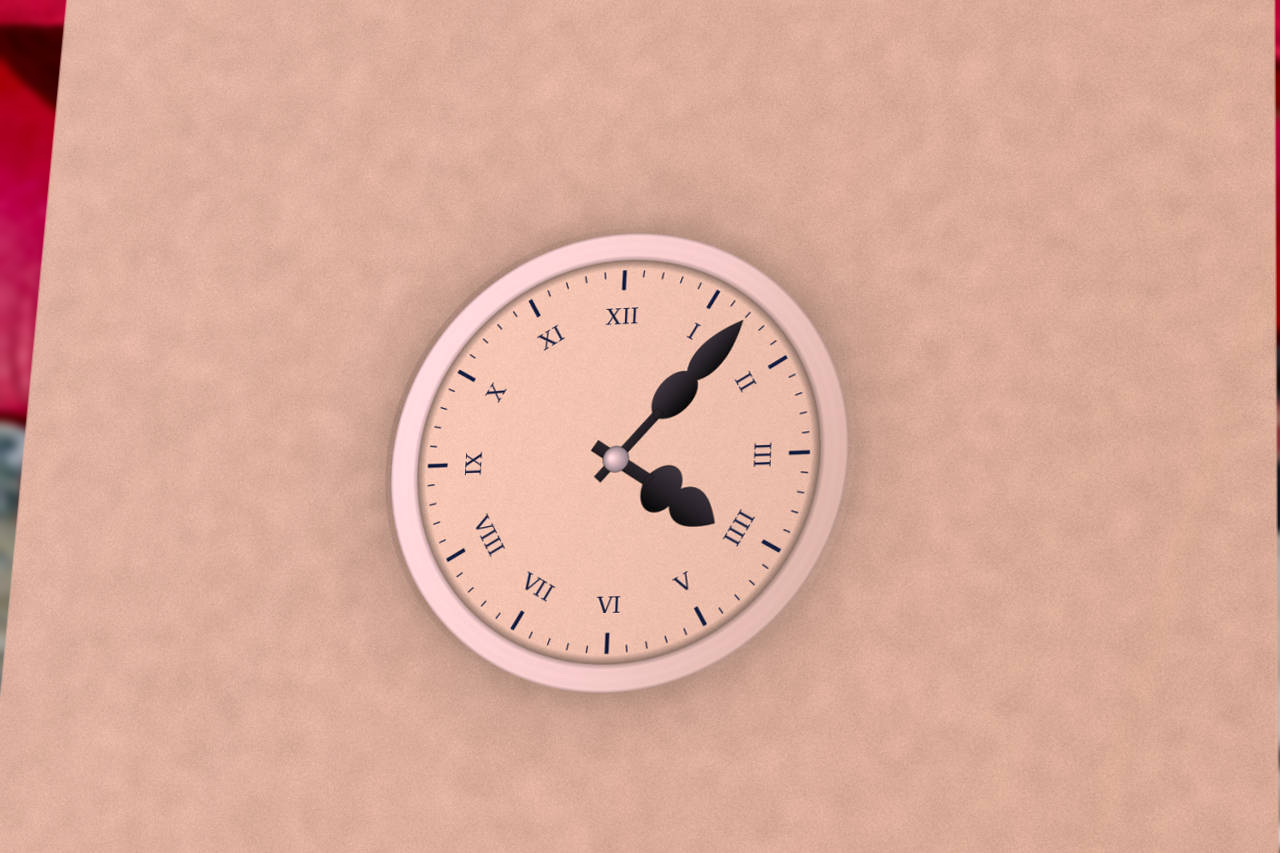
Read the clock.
4:07
